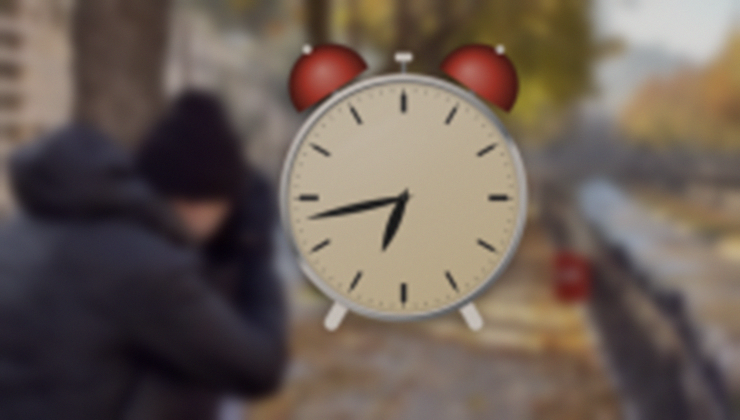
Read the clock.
6:43
